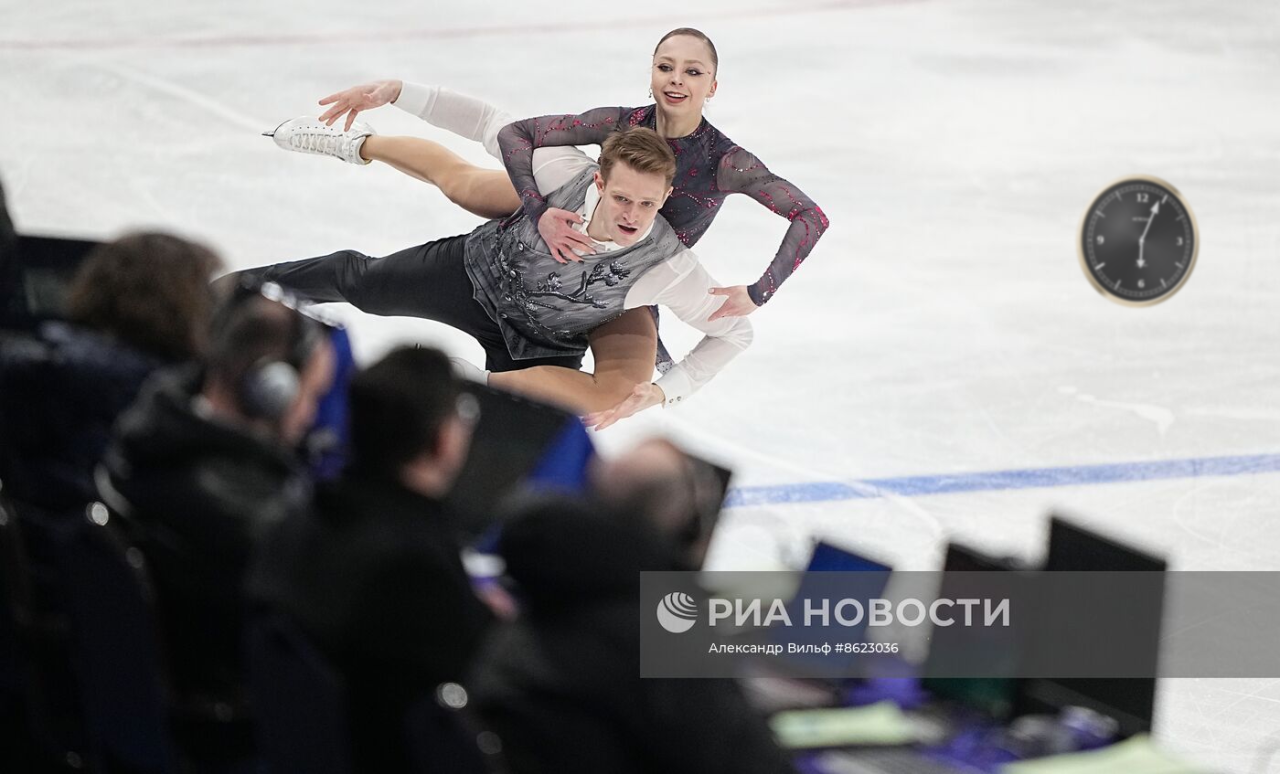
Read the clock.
6:04
